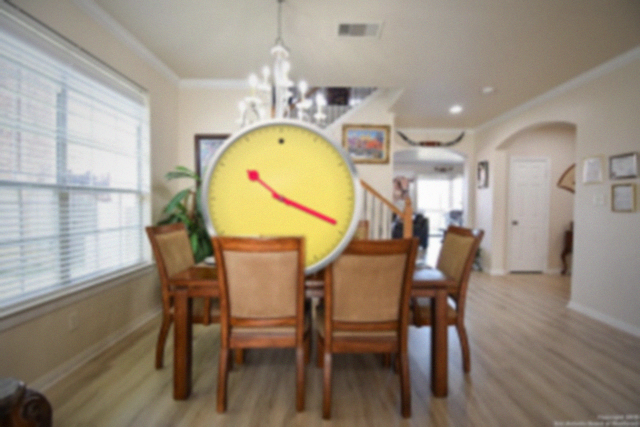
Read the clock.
10:19
